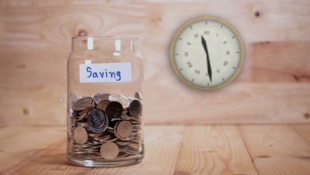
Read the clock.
11:29
